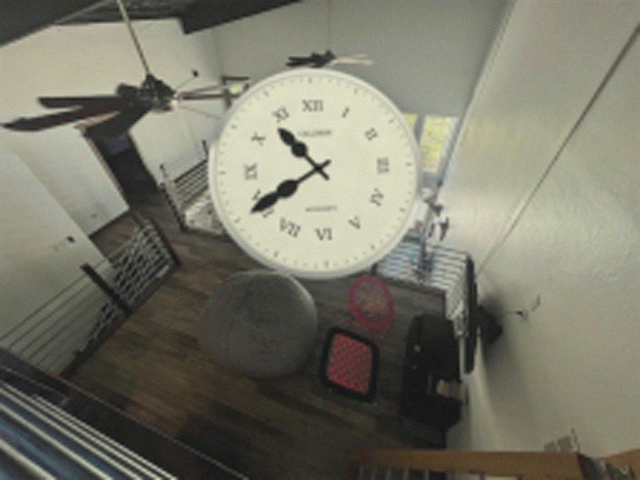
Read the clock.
10:40
